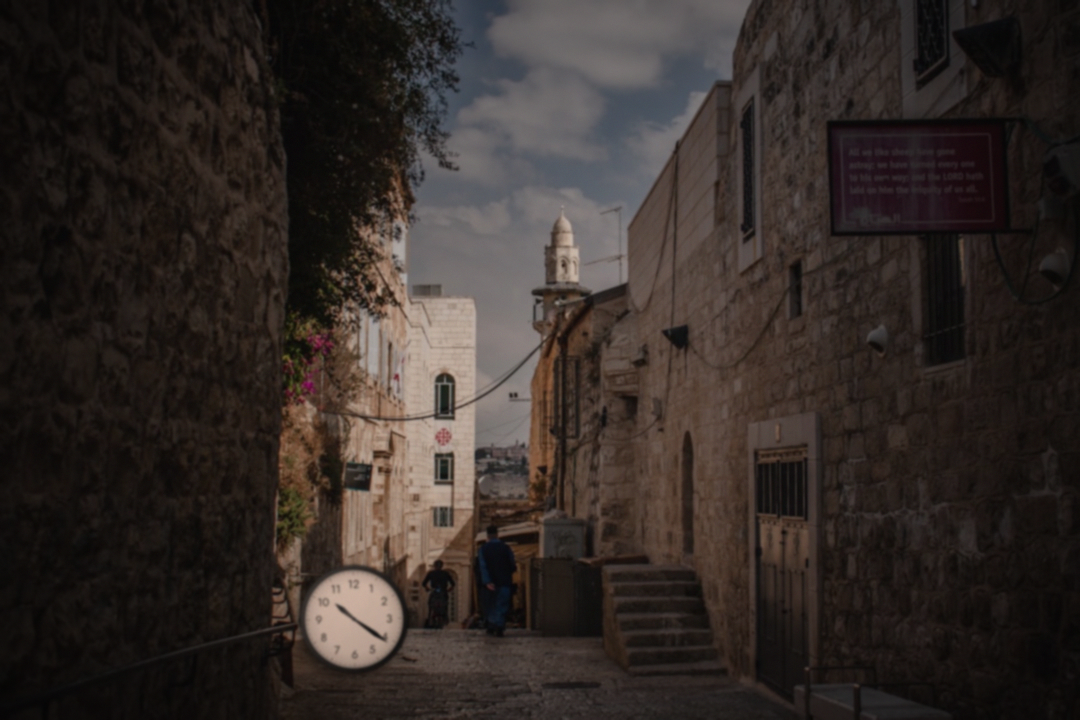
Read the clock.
10:21
